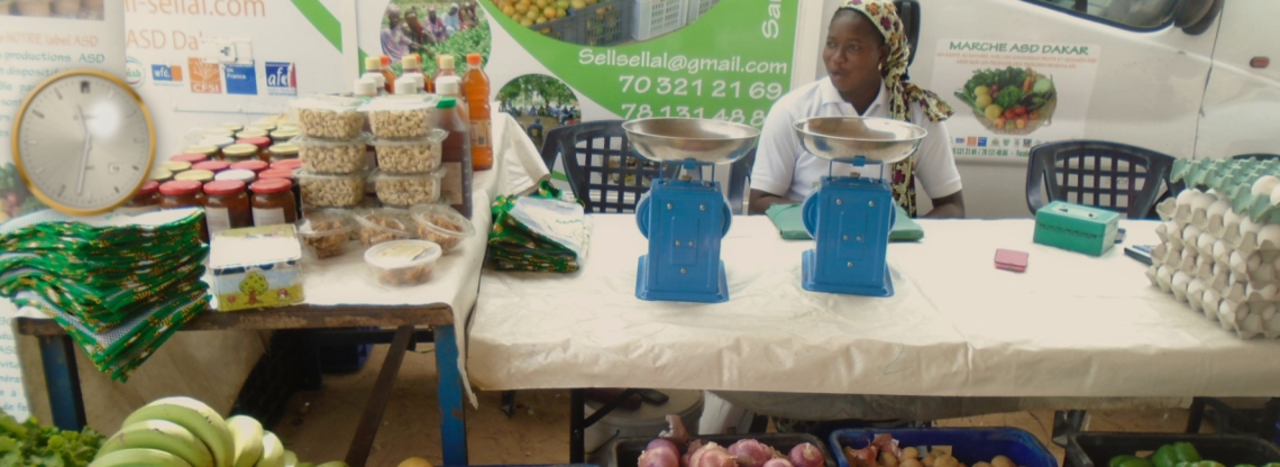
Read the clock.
11:32
